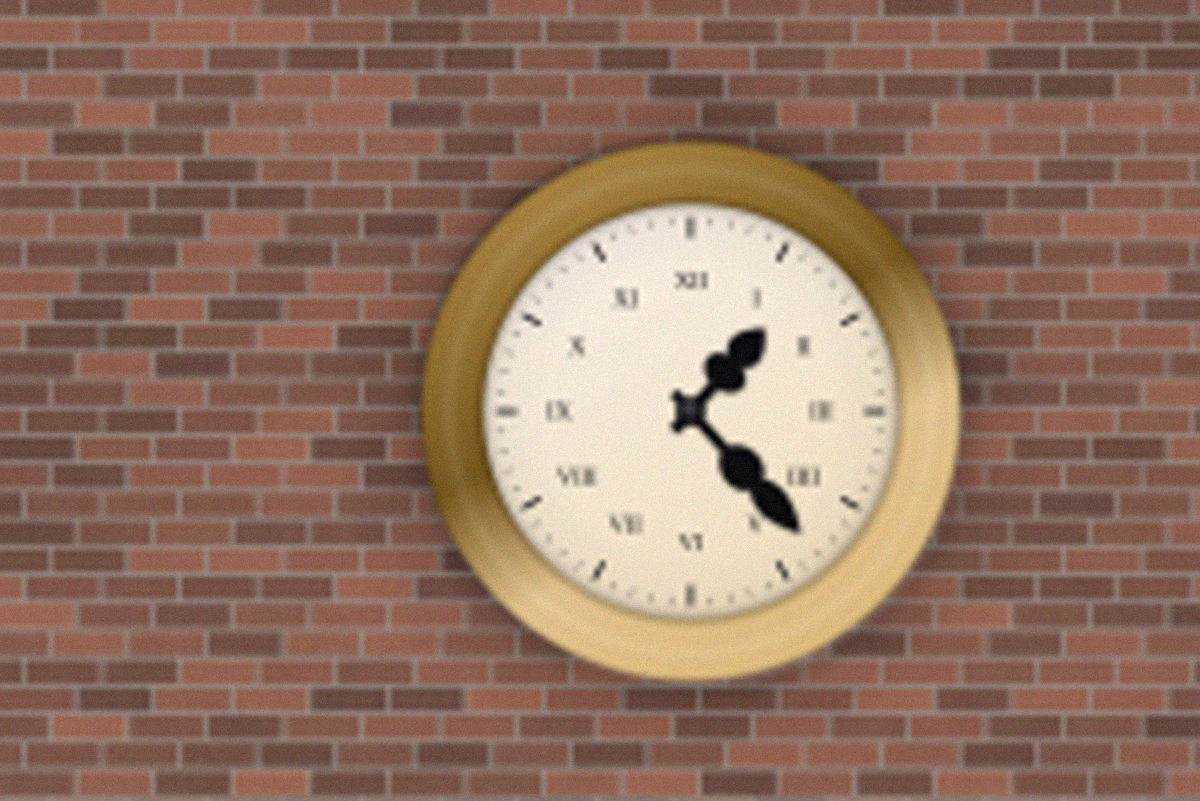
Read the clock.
1:23
